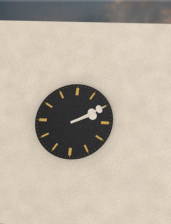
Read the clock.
2:10
